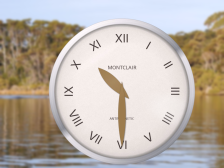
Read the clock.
10:30
